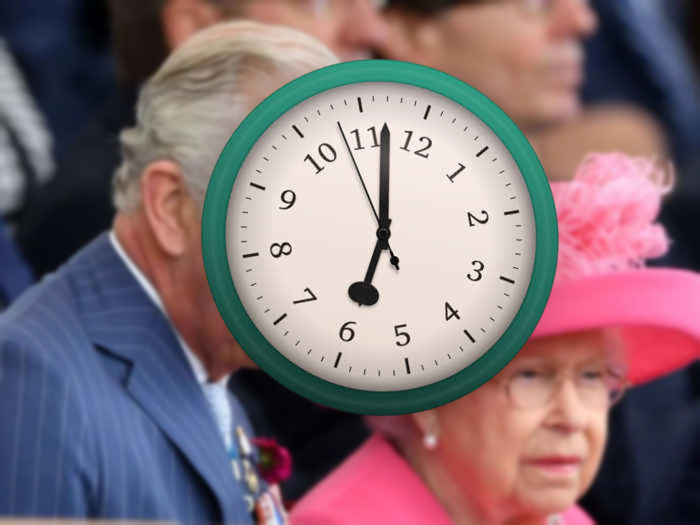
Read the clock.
5:56:53
